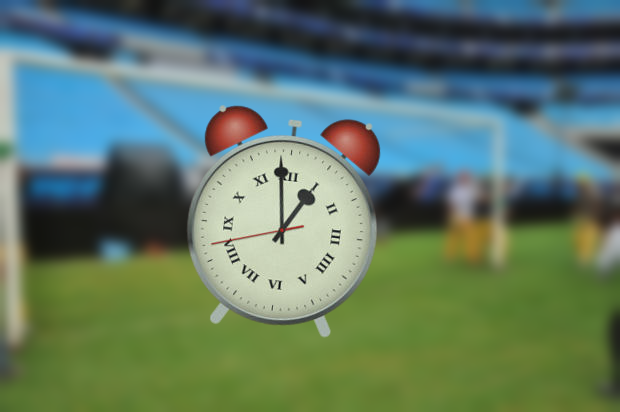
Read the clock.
12:58:42
